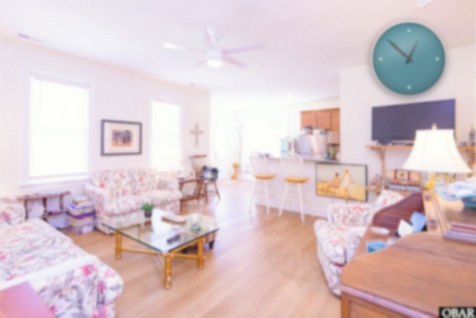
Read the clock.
12:52
